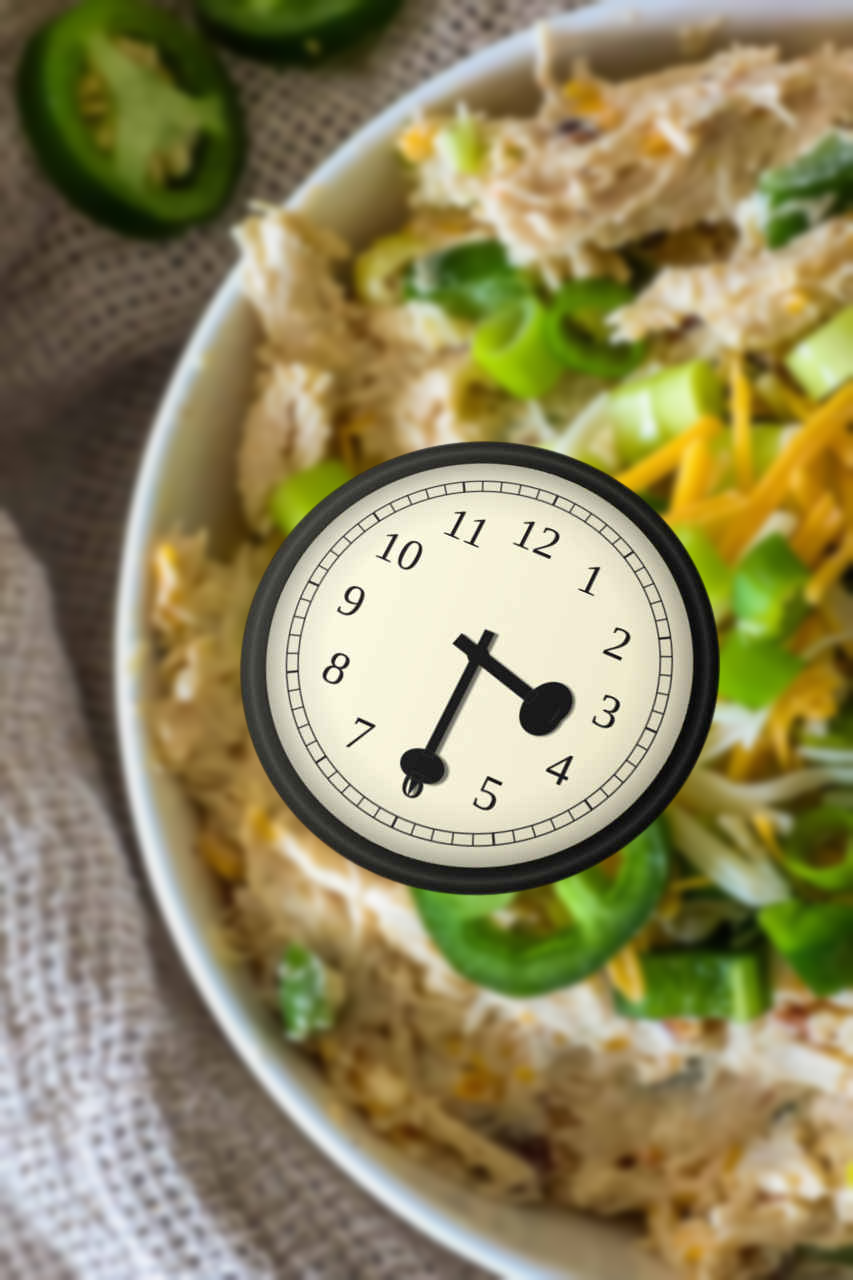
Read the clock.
3:30
